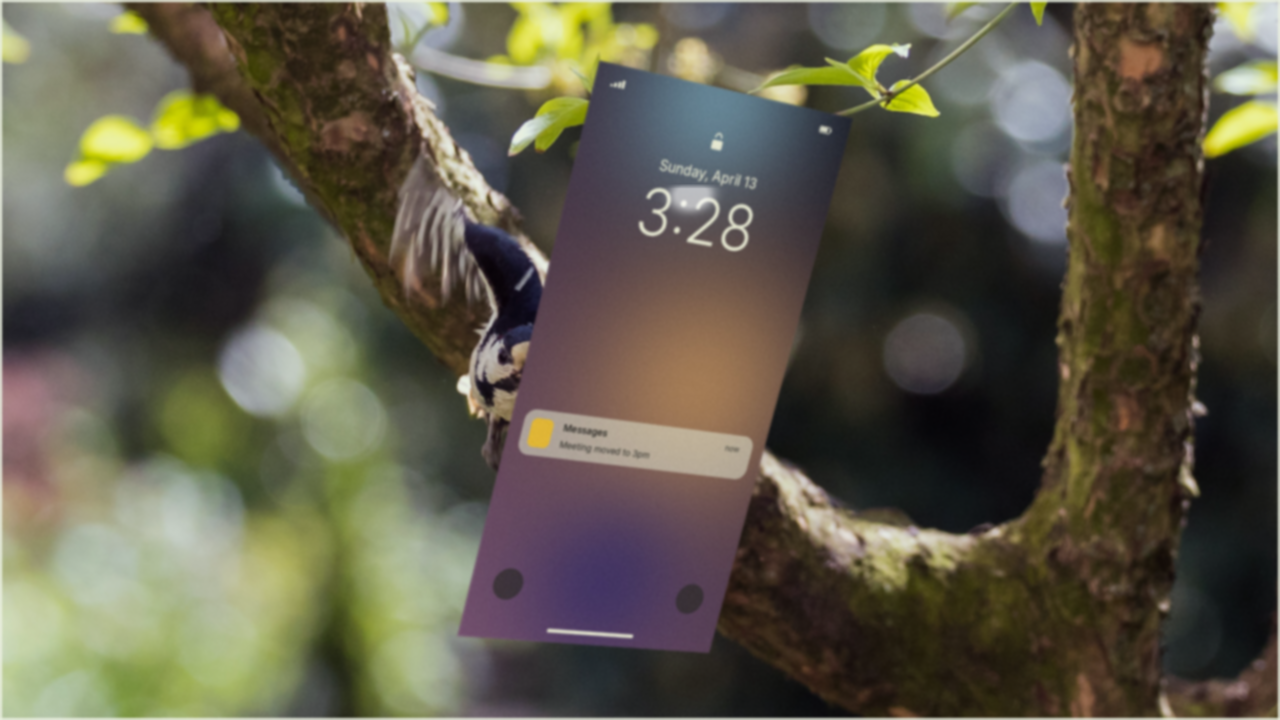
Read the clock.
3:28
